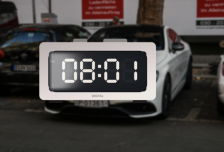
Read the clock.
8:01
